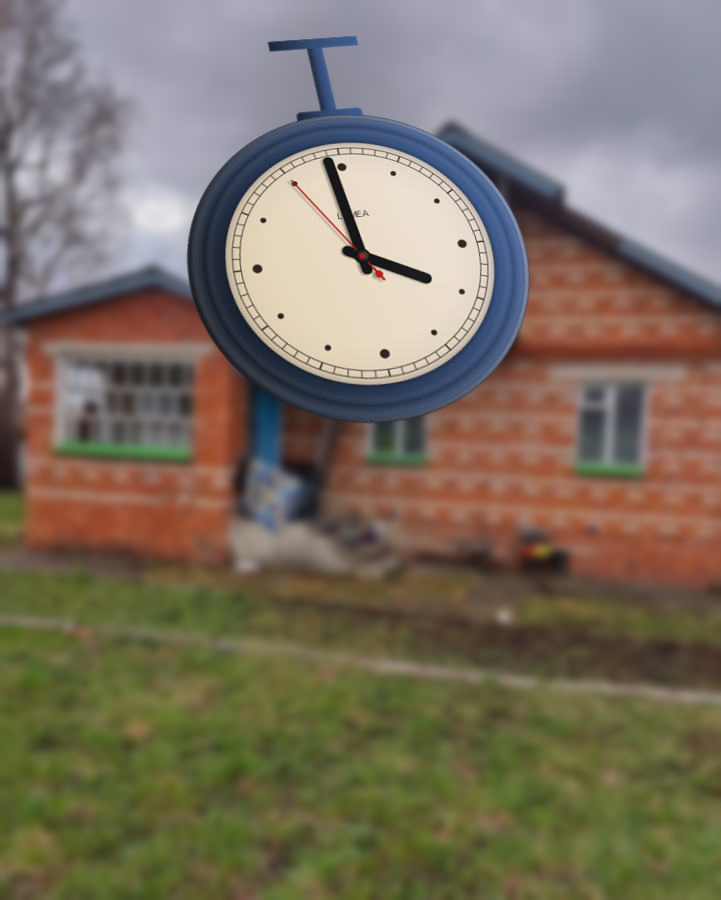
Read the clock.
3:58:55
